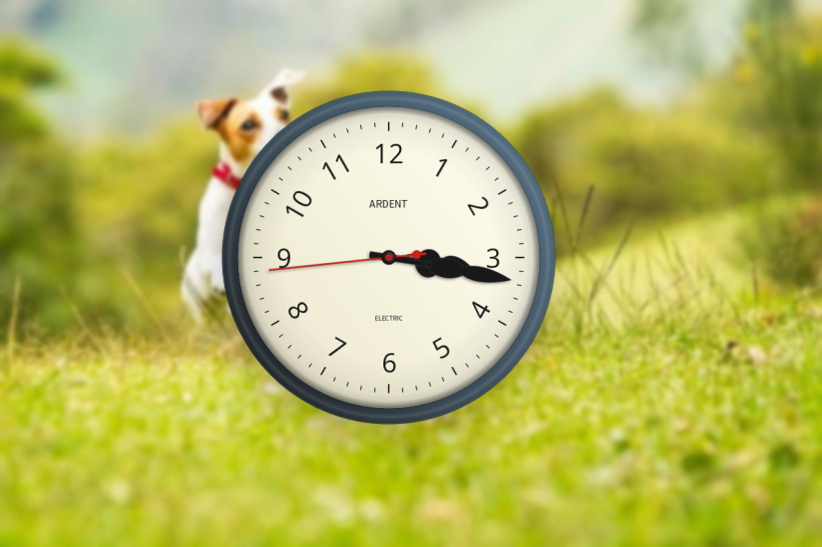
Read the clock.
3:16:44
